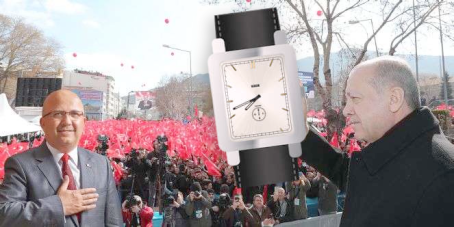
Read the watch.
7:42
